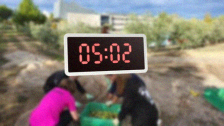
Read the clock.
5:02
